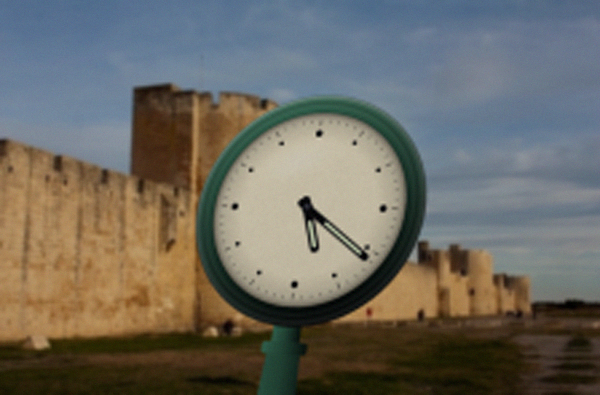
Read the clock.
5:21
